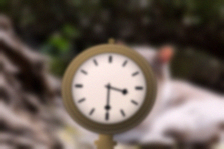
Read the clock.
3:30
